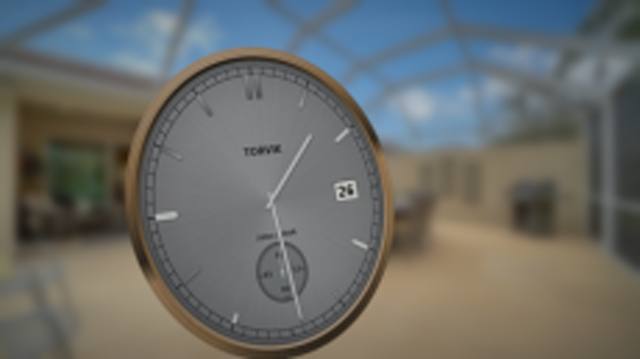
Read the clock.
1:29
